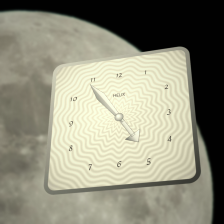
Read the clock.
4:54
